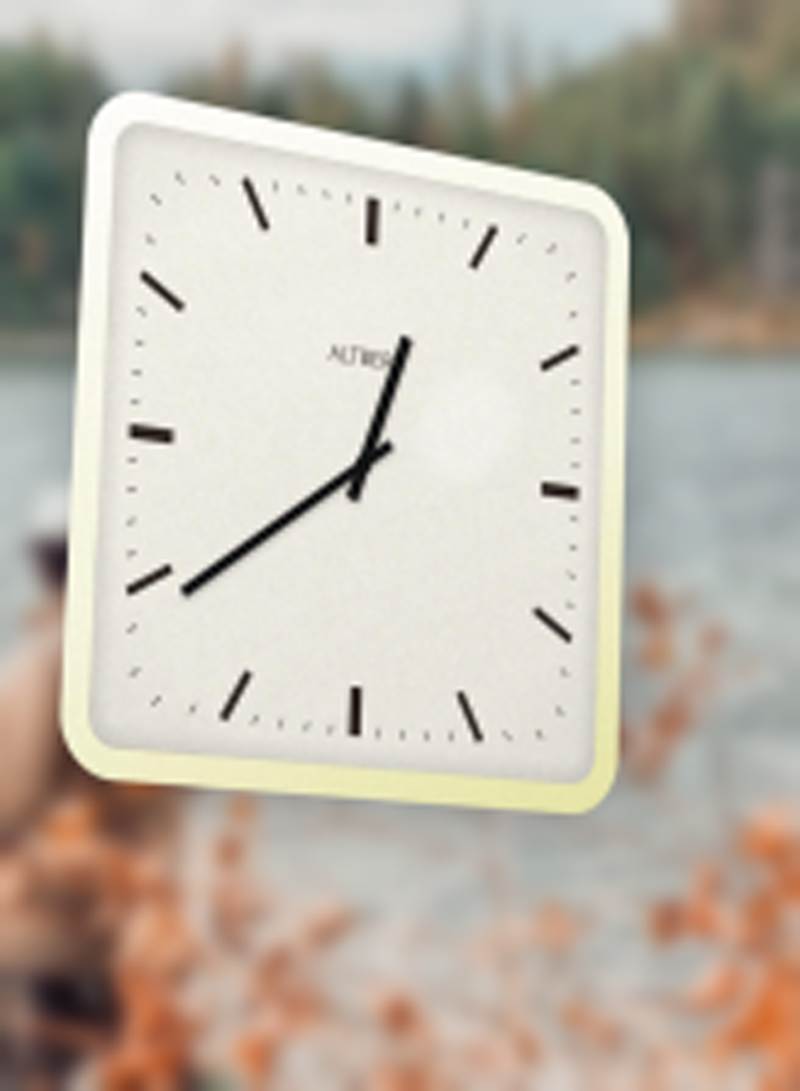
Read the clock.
12:39
